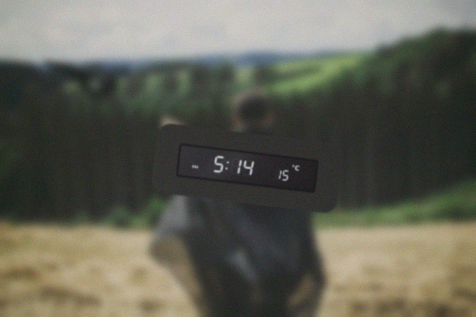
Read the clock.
5:14
